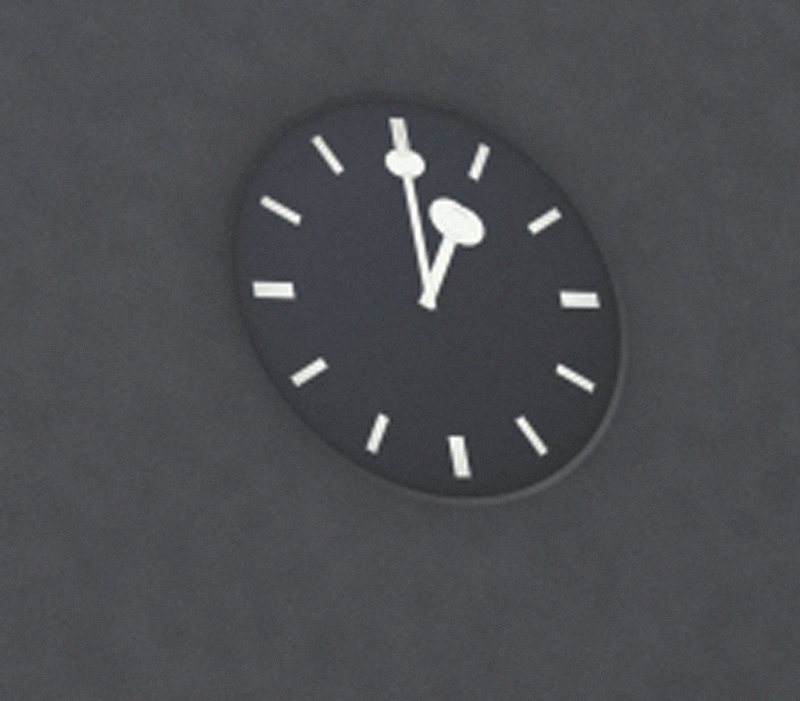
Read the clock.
1:00
